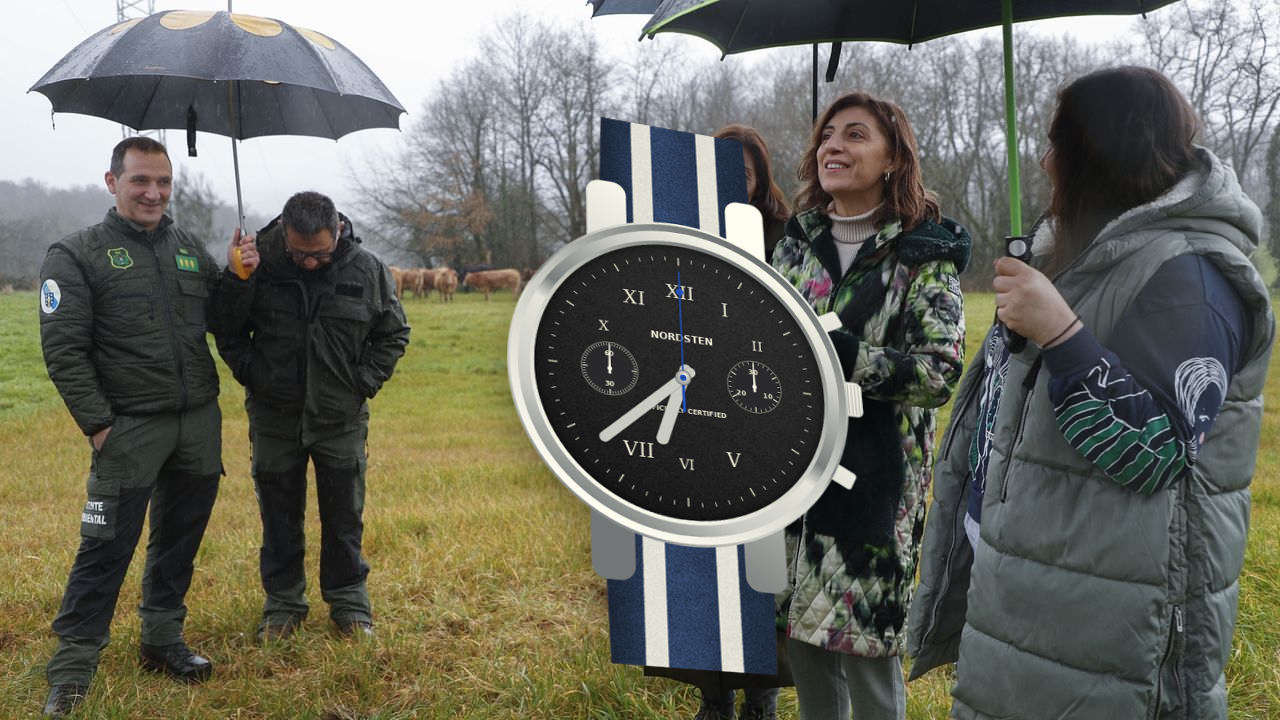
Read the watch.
6:38
